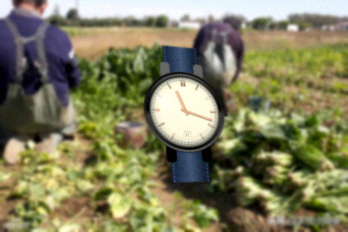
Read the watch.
11:18
